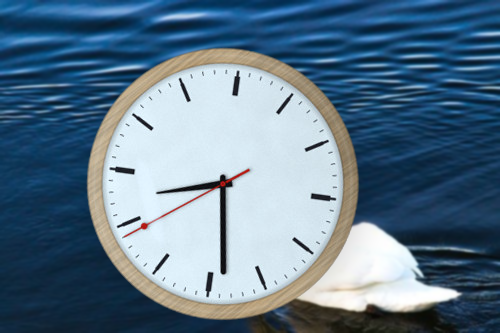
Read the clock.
8:28:39
